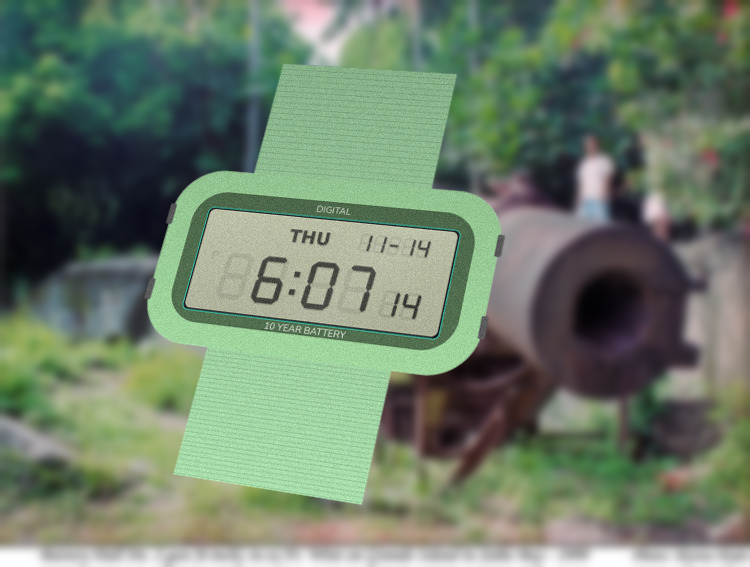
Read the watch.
6:07:14
